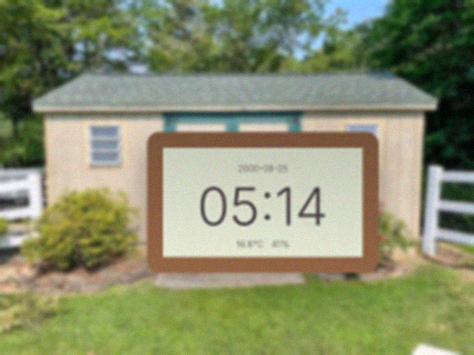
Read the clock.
5:14
